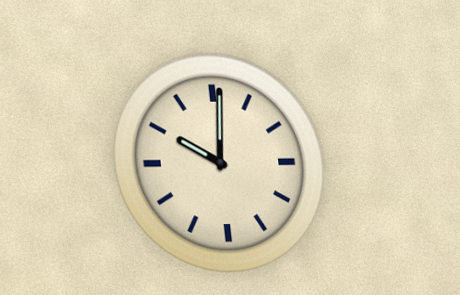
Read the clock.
10:01
